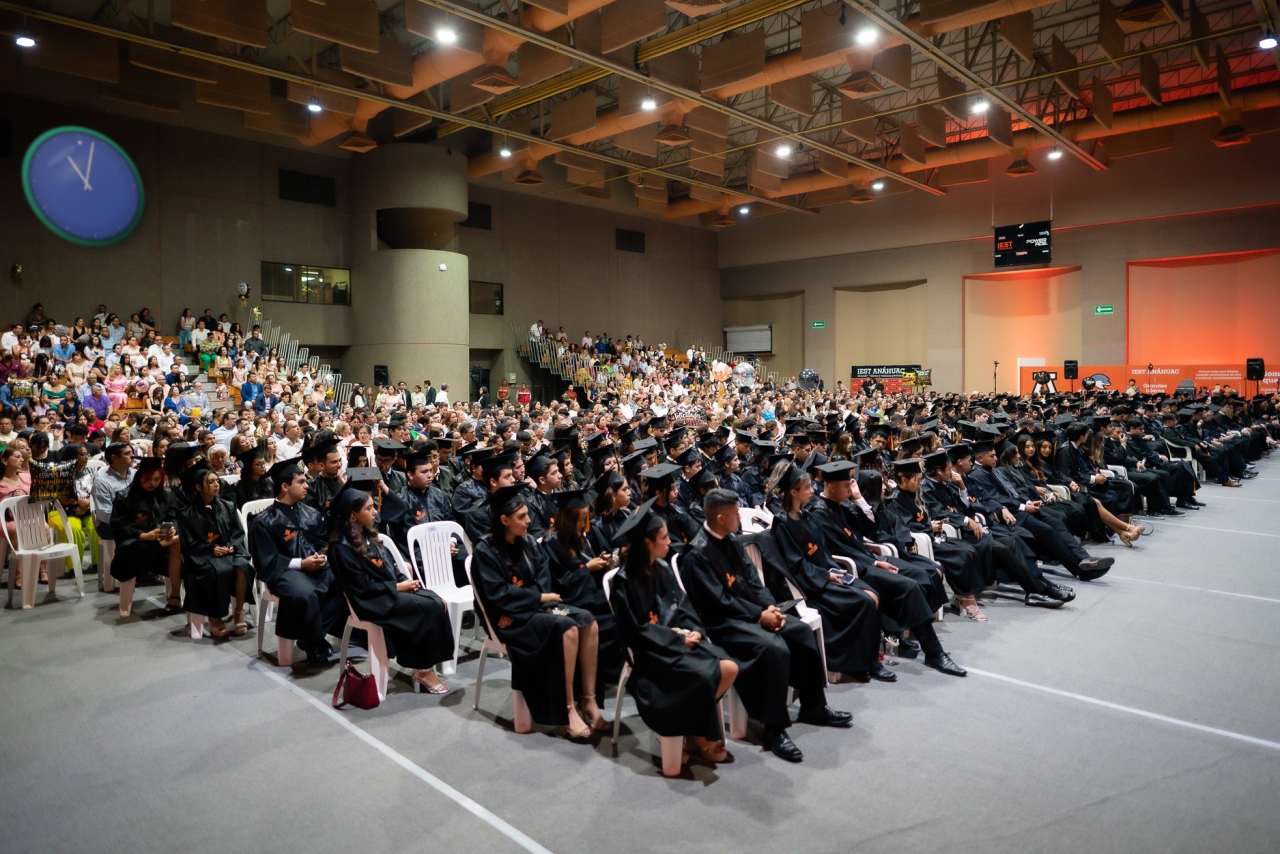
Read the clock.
11:03
